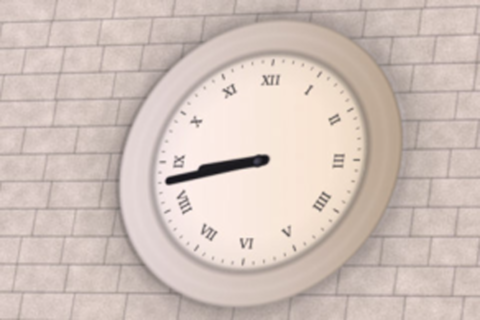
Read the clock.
8:43
